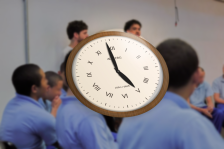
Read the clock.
4:59
